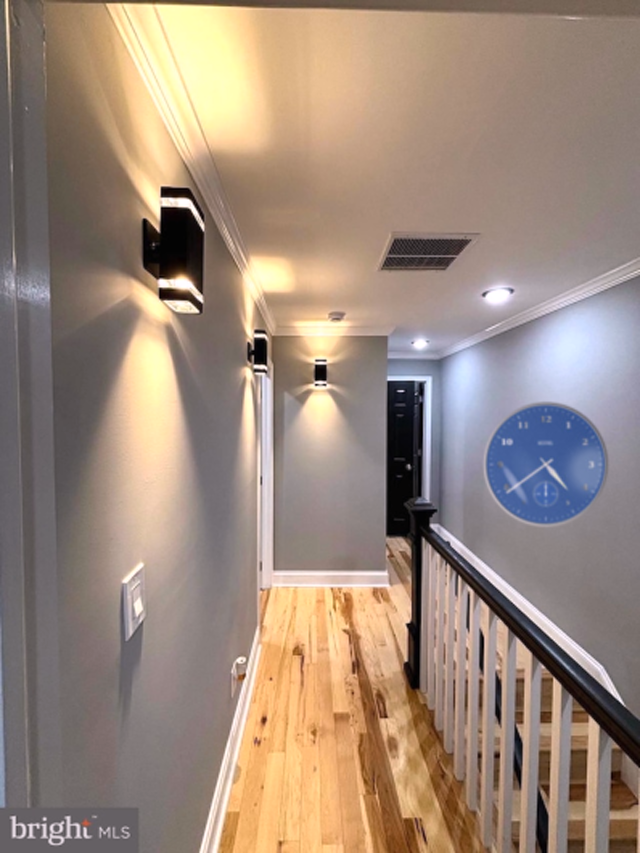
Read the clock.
4:39
